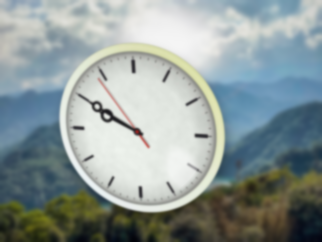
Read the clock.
9:49:54
